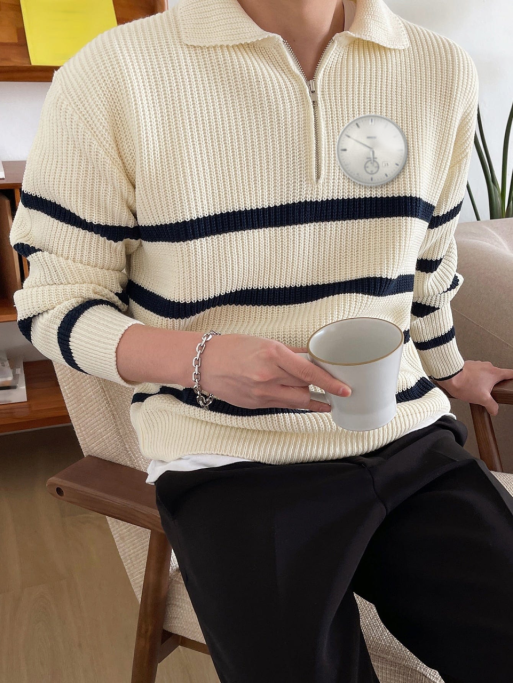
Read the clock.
5:50
